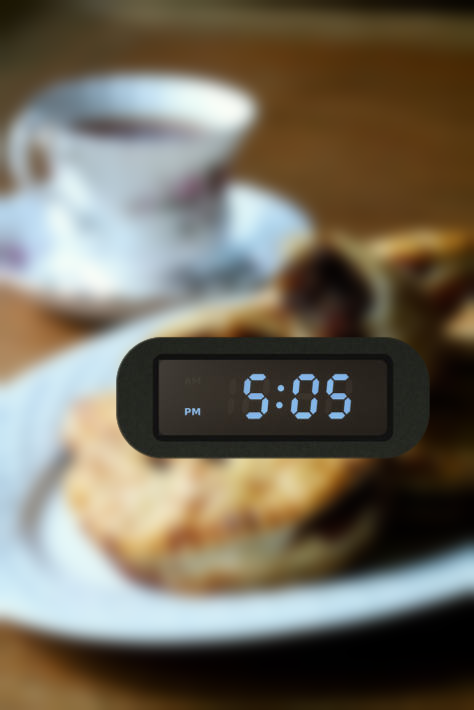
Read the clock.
5:05
